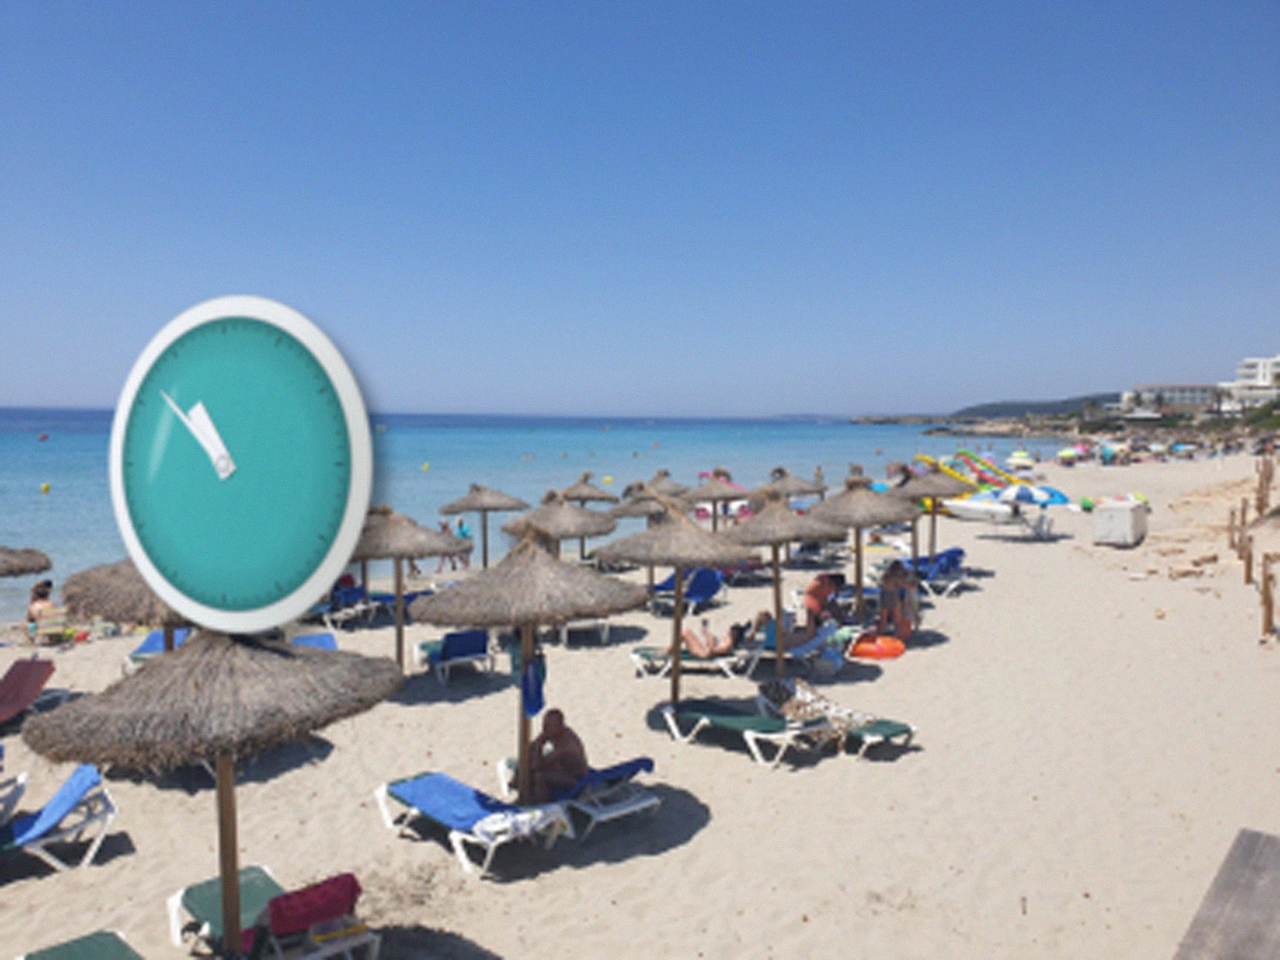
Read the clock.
10:52
